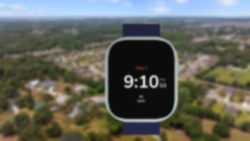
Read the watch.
9:10
